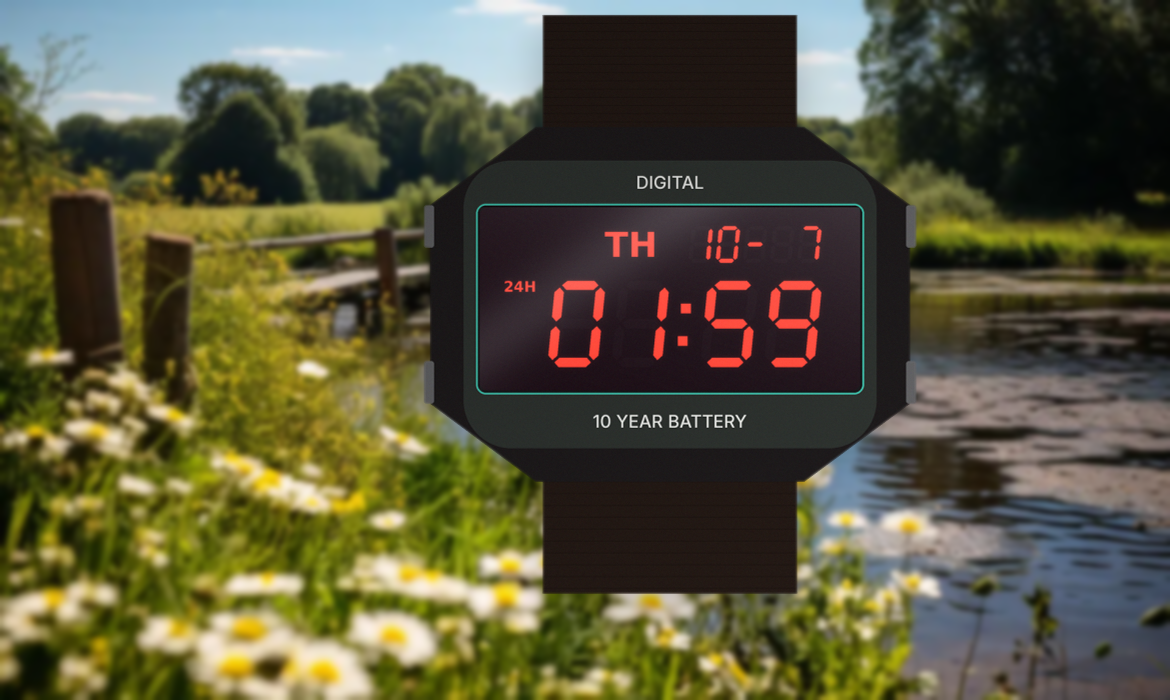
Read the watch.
1:59
